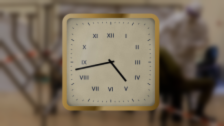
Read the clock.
4:43
